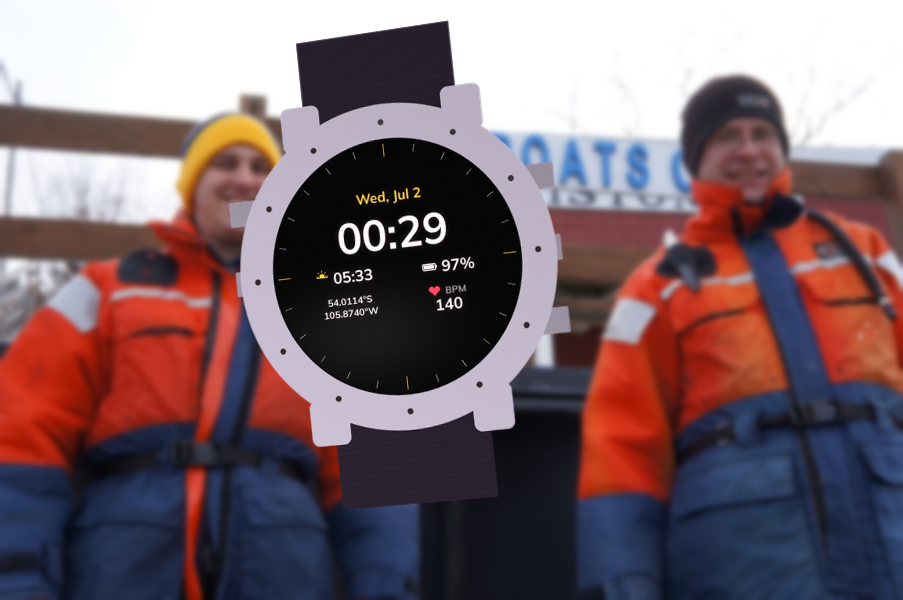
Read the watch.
0:29
